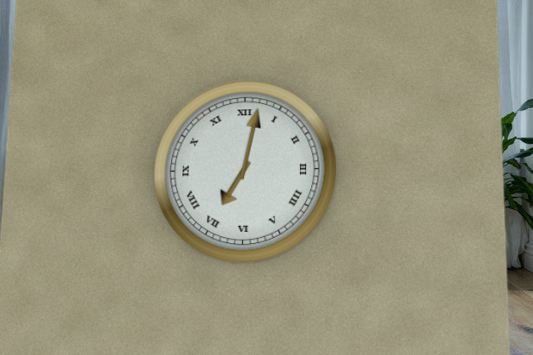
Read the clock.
7:02
